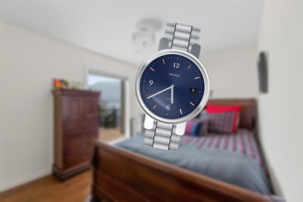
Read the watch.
5:39
